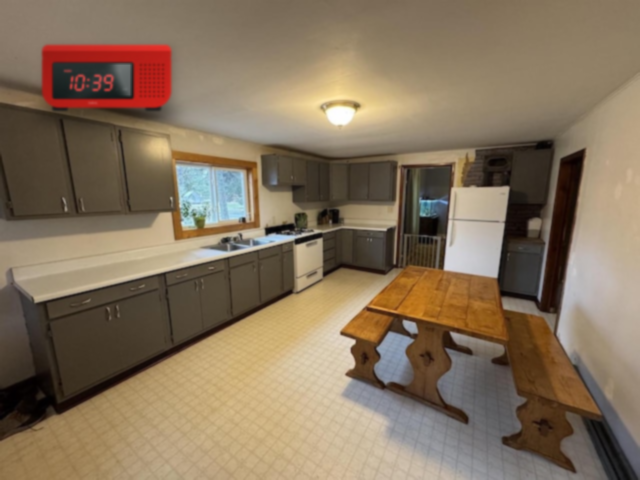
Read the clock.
10:39
